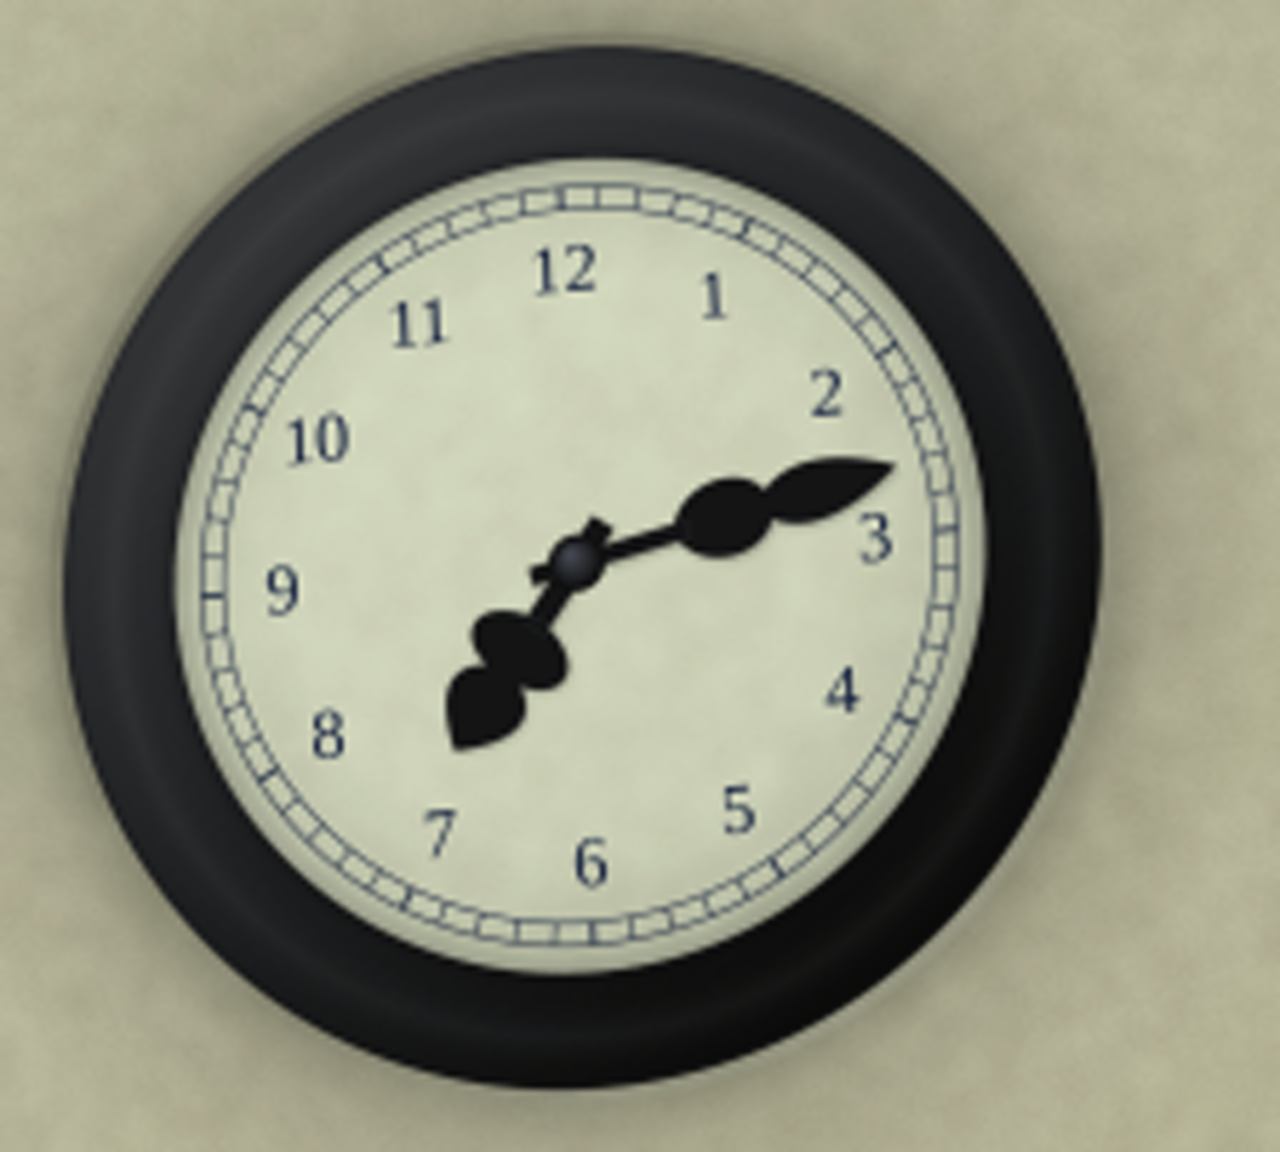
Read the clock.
7:13
